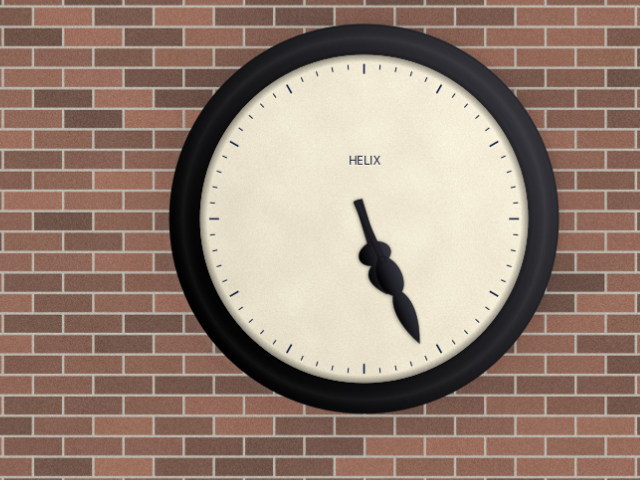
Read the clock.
5:26
